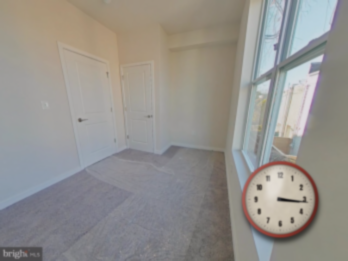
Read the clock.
3:16
